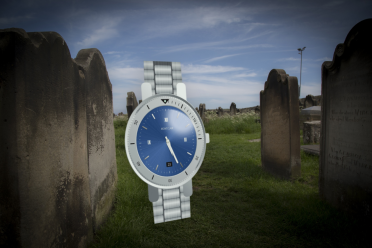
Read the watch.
5:26
